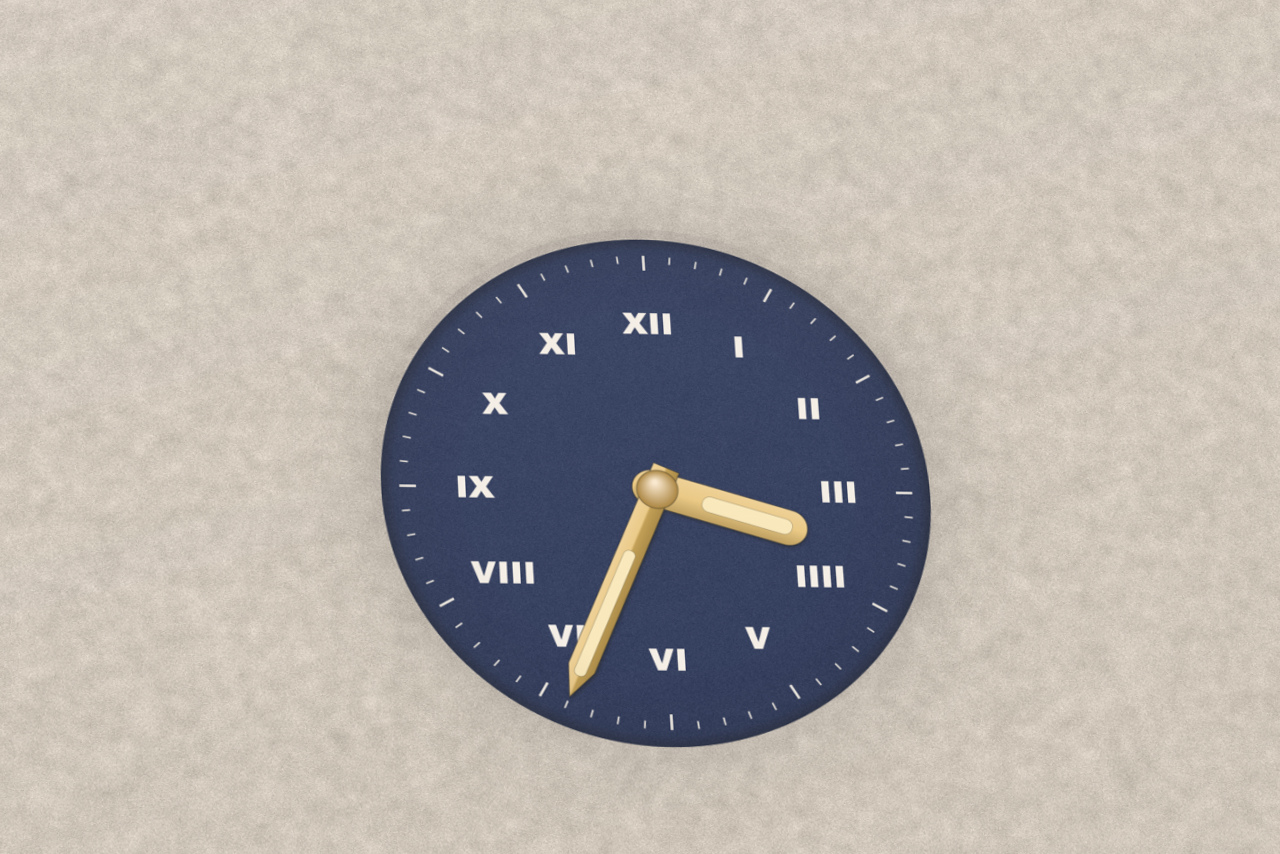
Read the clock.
3:34
